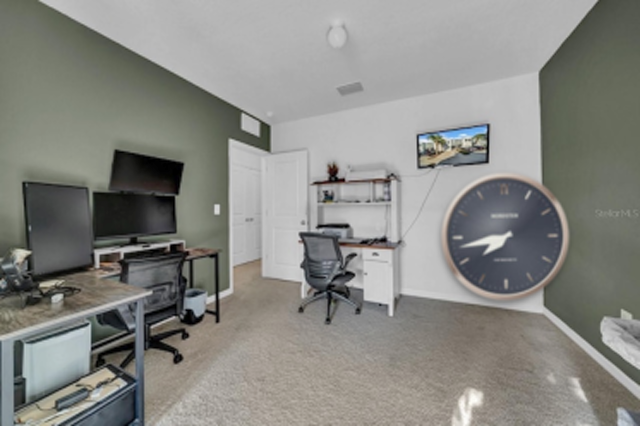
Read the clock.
7:43
